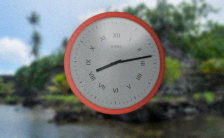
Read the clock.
8:13
